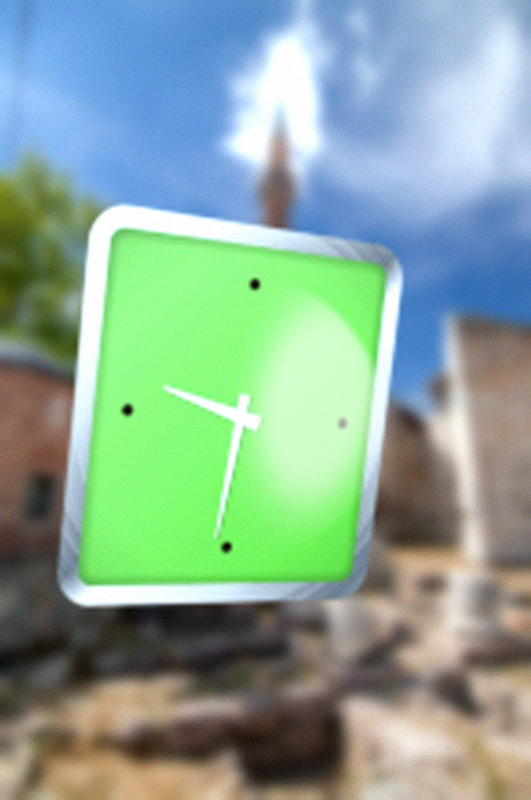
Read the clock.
9:31
